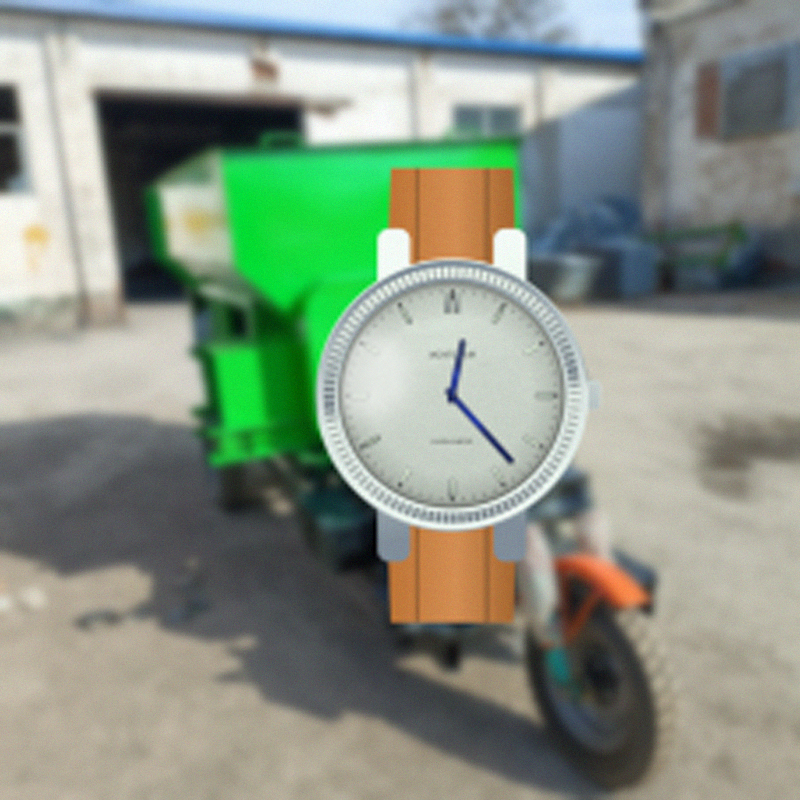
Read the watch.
12:23
